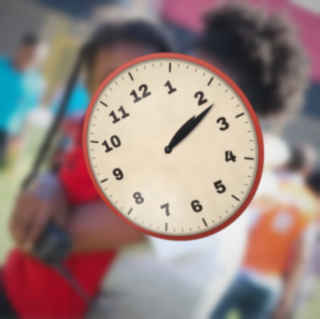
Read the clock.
2:12
